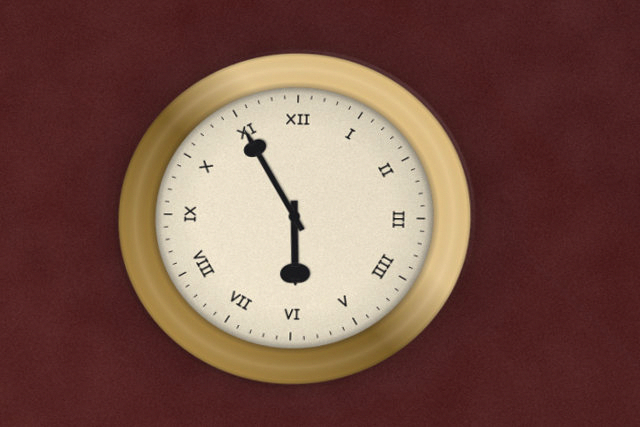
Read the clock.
5:55
